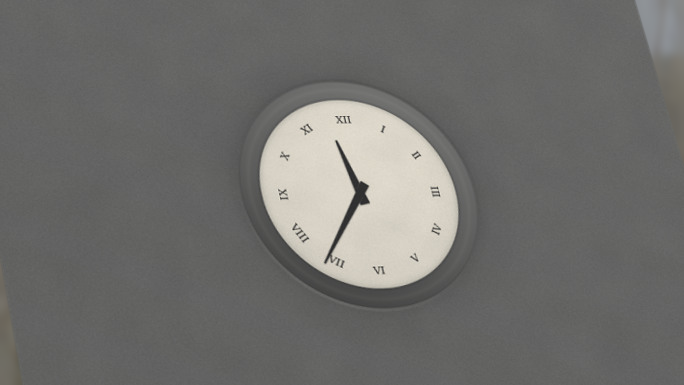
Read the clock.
11:36
